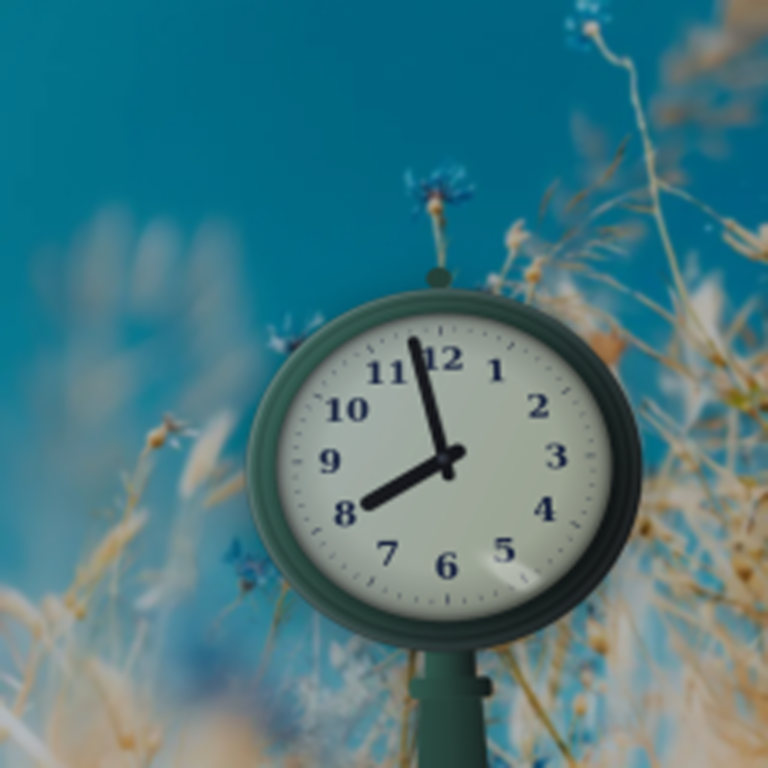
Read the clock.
7:58
